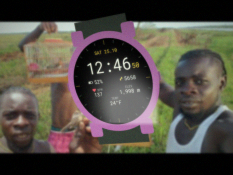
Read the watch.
12:46
